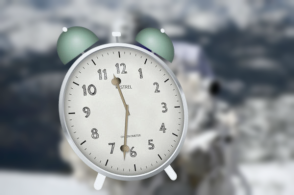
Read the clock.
11:32
